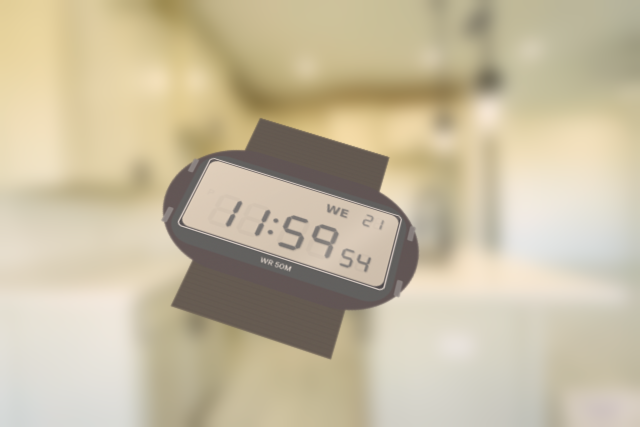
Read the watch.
11:59:54
